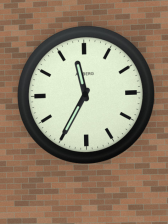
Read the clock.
11:35
